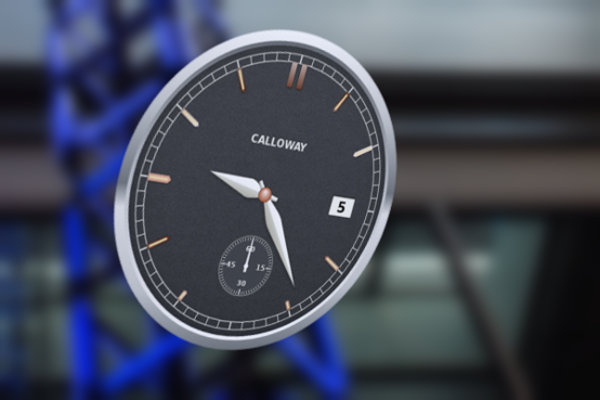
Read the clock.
9:24
